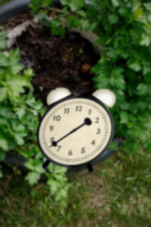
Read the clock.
1:38
